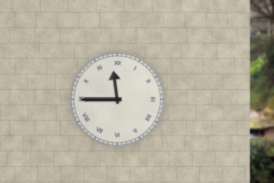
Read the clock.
11:45
